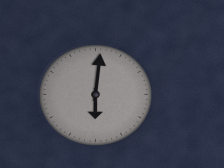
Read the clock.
6:01
